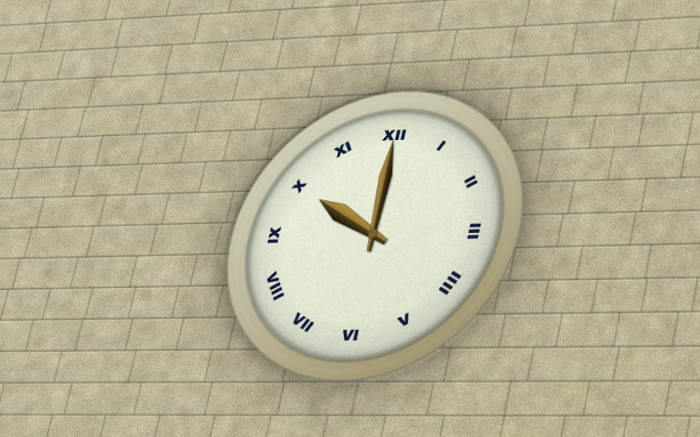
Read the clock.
10:00
